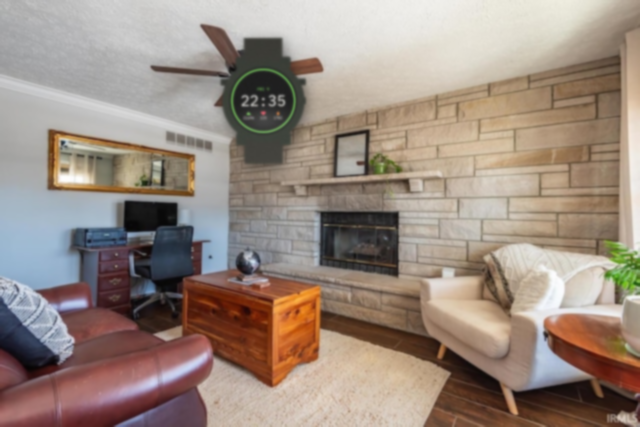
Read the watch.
22:35
